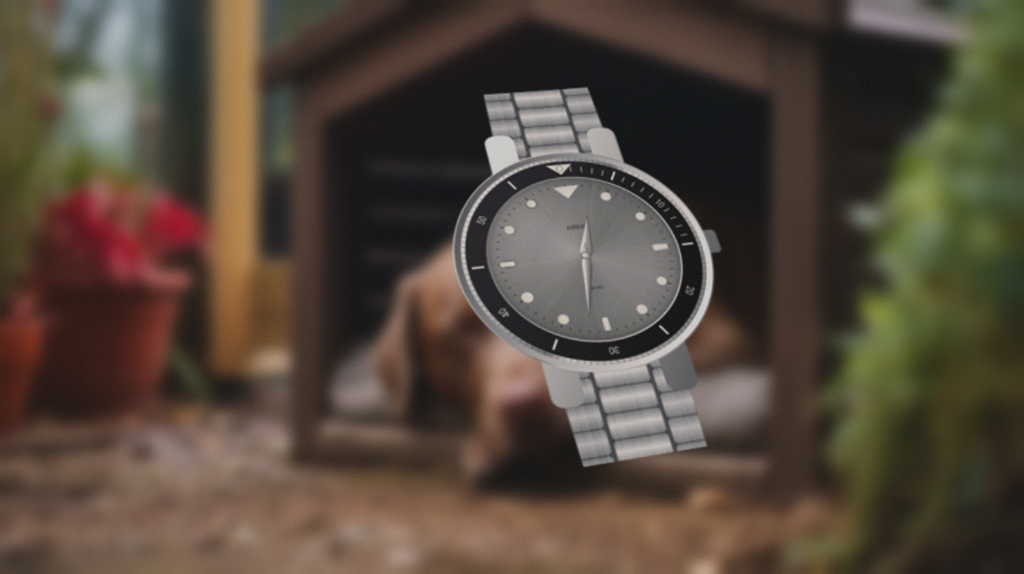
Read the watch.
12:32
